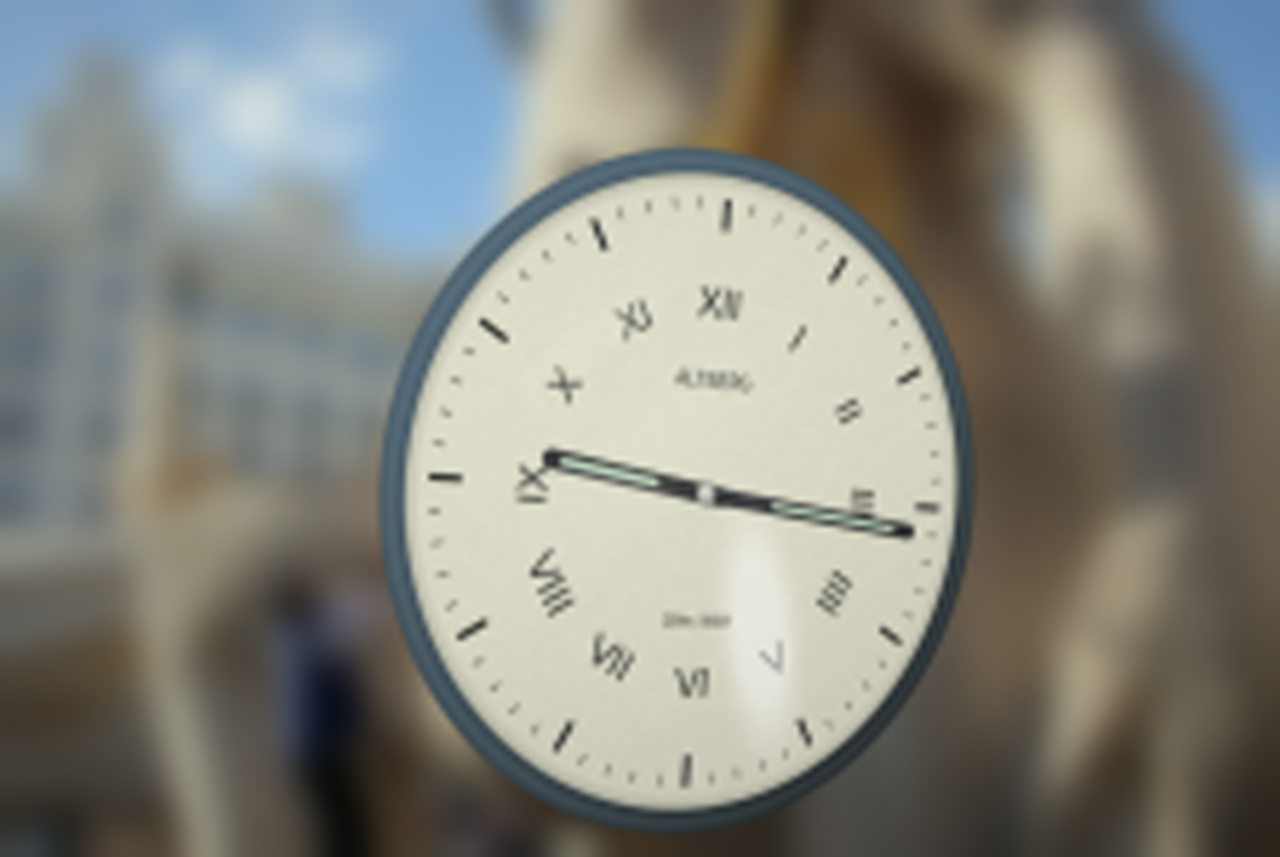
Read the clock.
9:16
